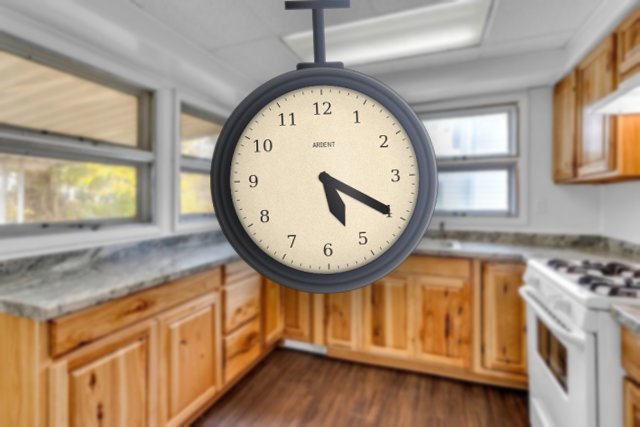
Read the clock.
5:20
